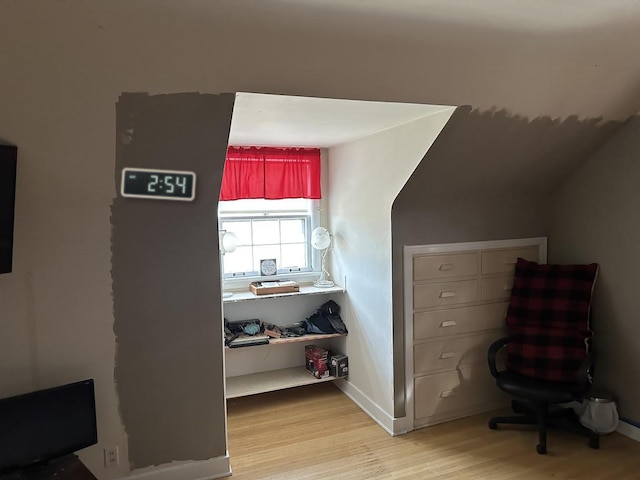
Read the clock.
2:54
